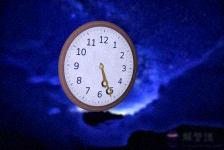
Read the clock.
5:26
